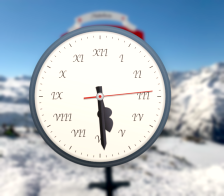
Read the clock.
5:29:14
